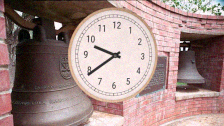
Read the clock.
9:39
